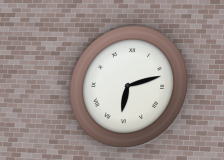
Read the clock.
6:12
